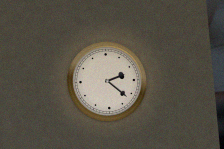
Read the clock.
2:22
